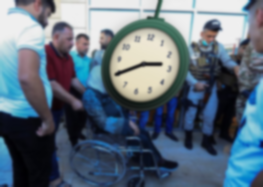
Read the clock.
2:40
